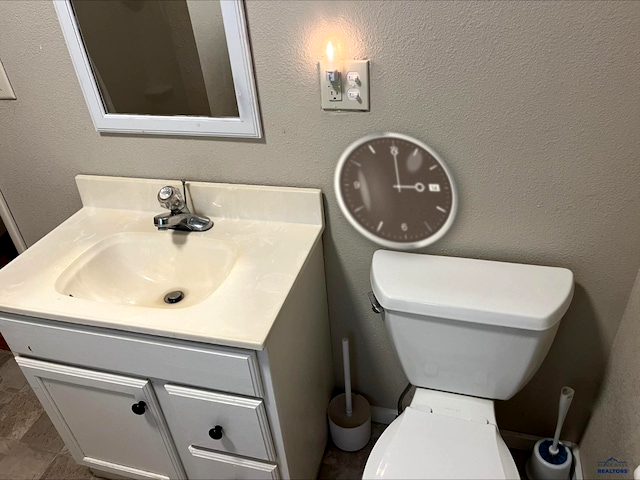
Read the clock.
3:00
